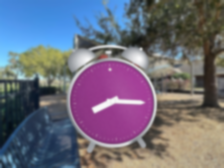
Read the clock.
8:16
